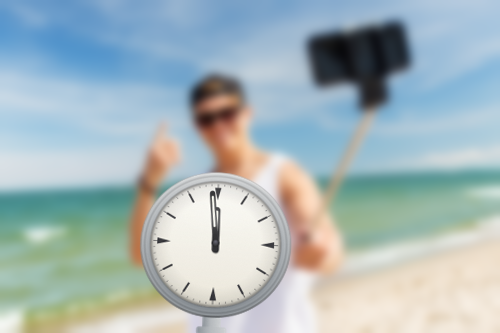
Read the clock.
11:59
